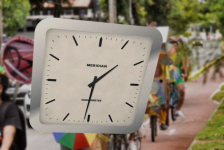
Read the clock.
1:31
